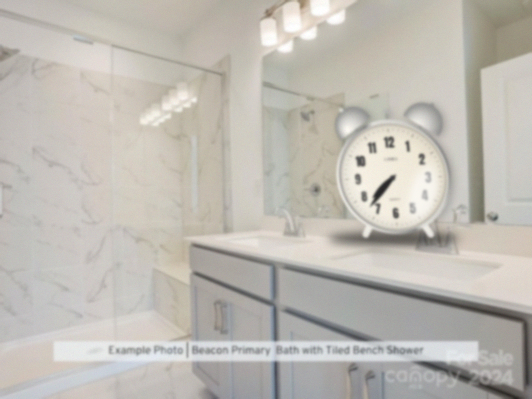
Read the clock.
7:37
